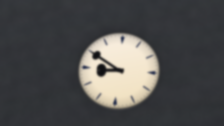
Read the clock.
8:50
